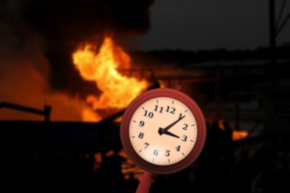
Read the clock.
3:06
